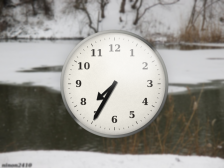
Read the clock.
7:35
